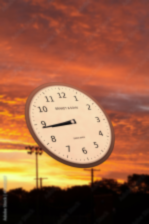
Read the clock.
8:44
